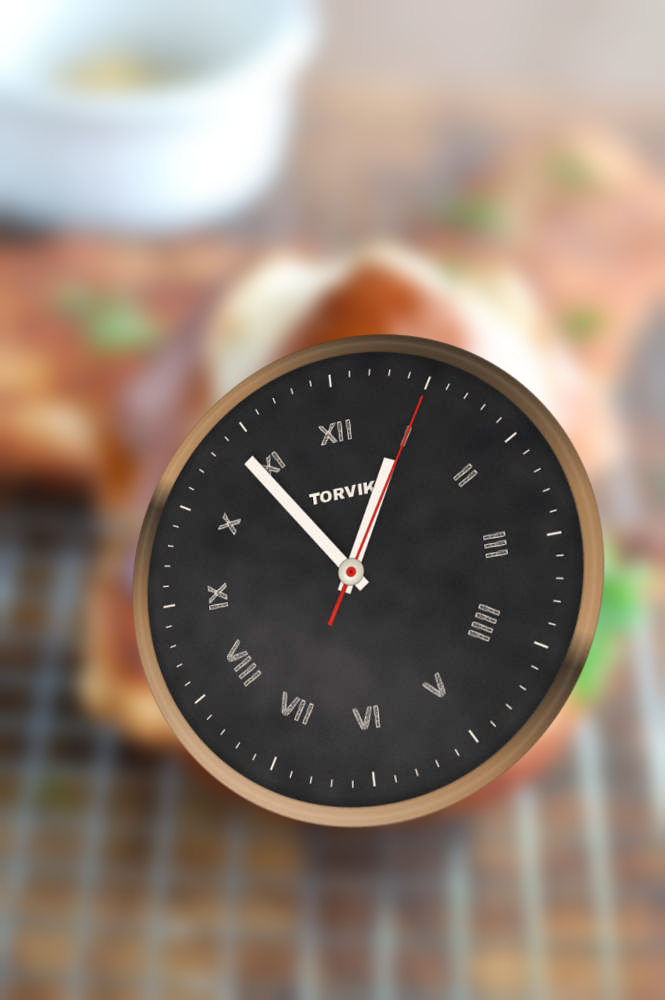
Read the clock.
12:54:05
